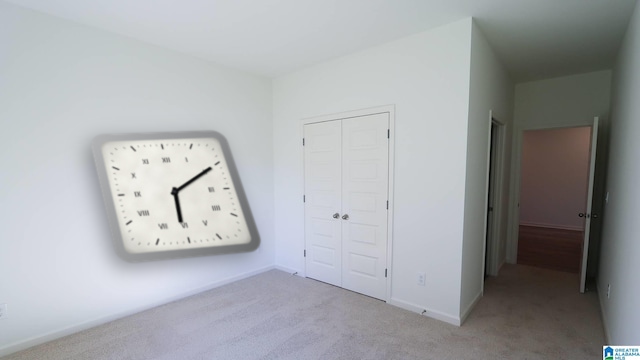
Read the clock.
6:10
